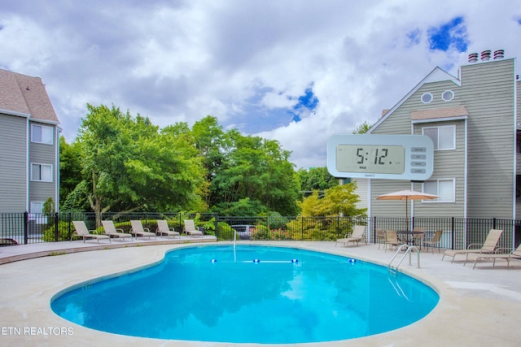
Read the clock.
5:12
